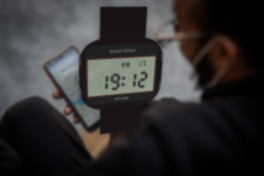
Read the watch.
19:12
